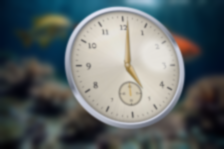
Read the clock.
5:01
